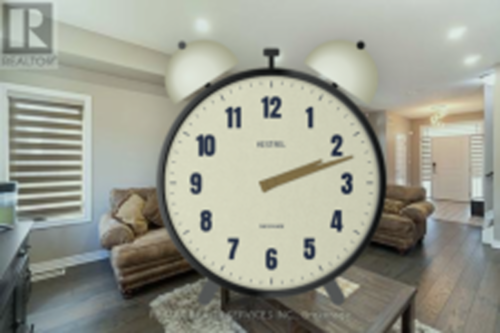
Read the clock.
2:12
